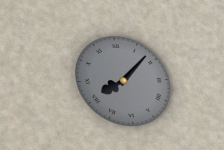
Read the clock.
8:08
